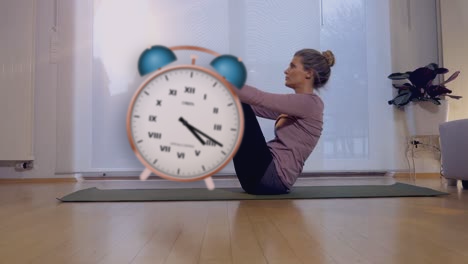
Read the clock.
4:19
